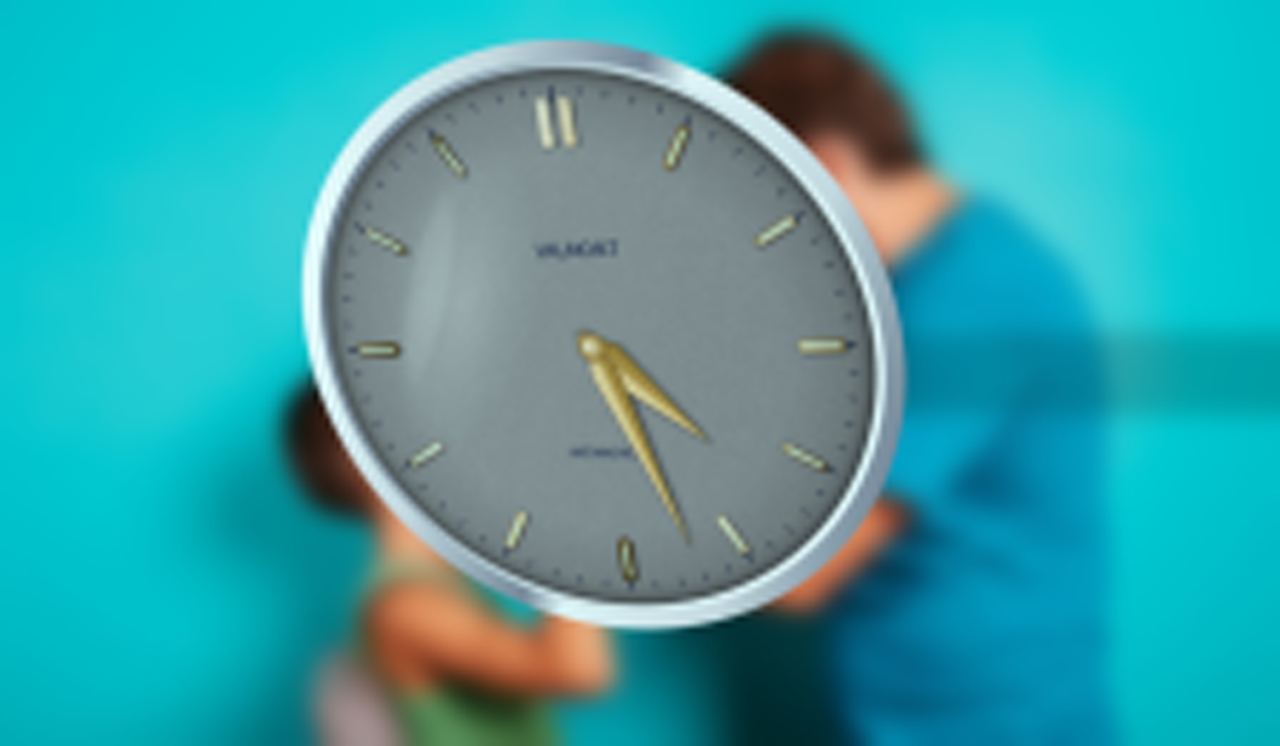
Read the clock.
4:27
